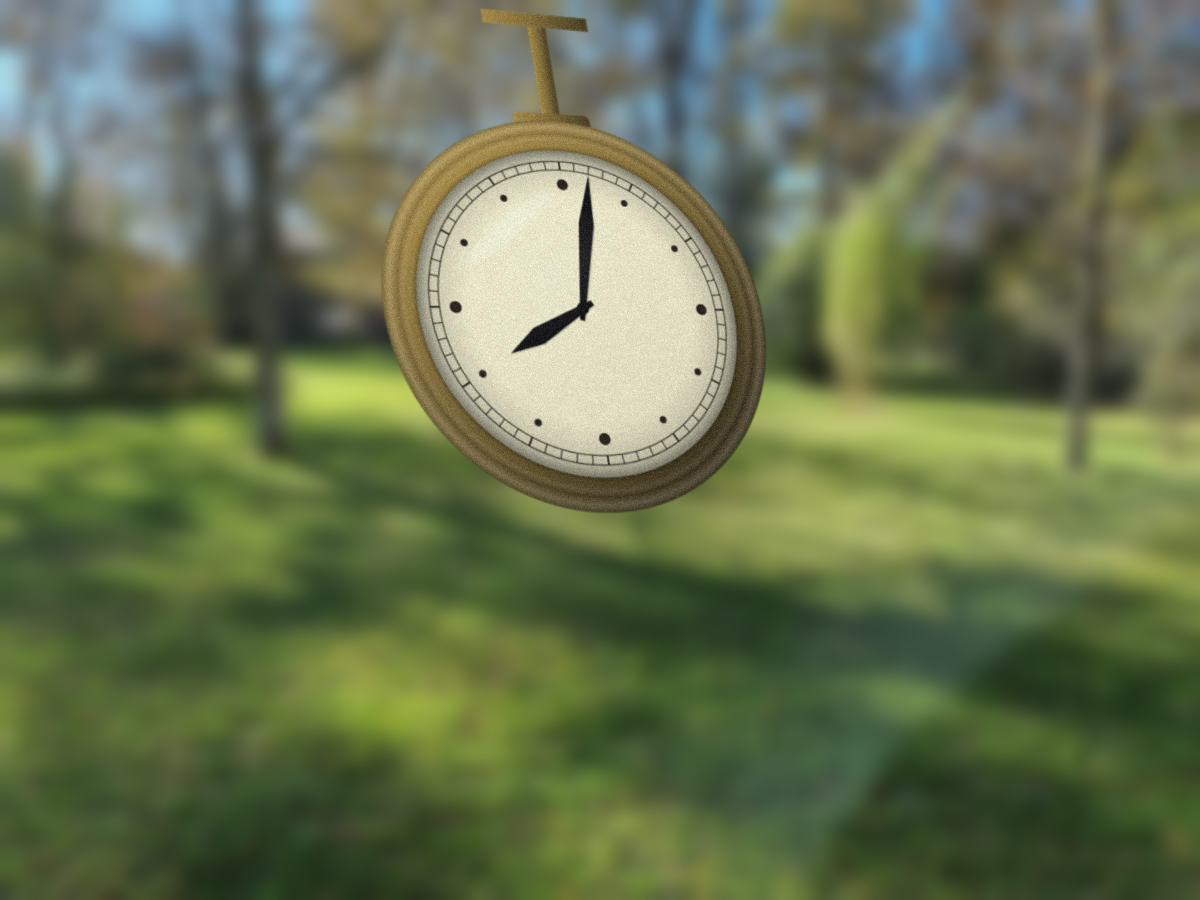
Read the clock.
8:02
